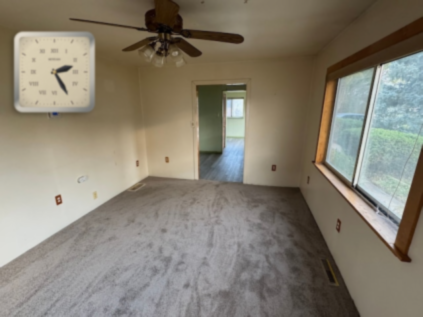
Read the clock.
2:25
